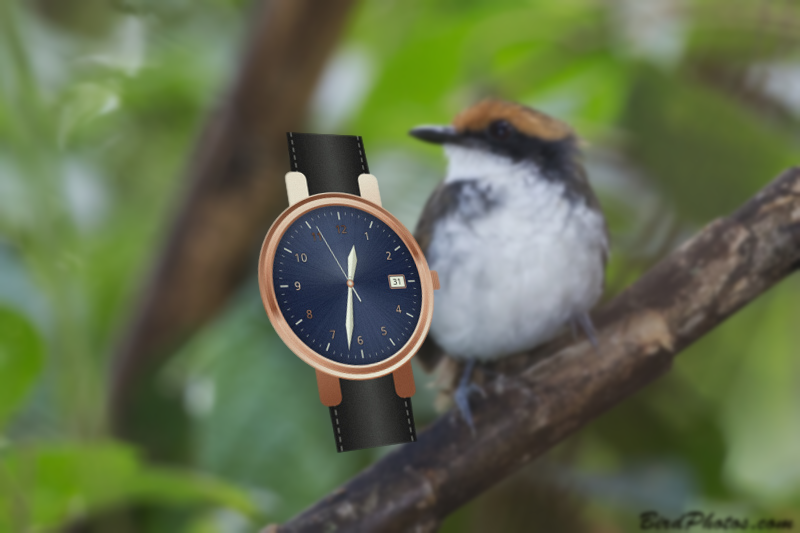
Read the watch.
12:31:56
